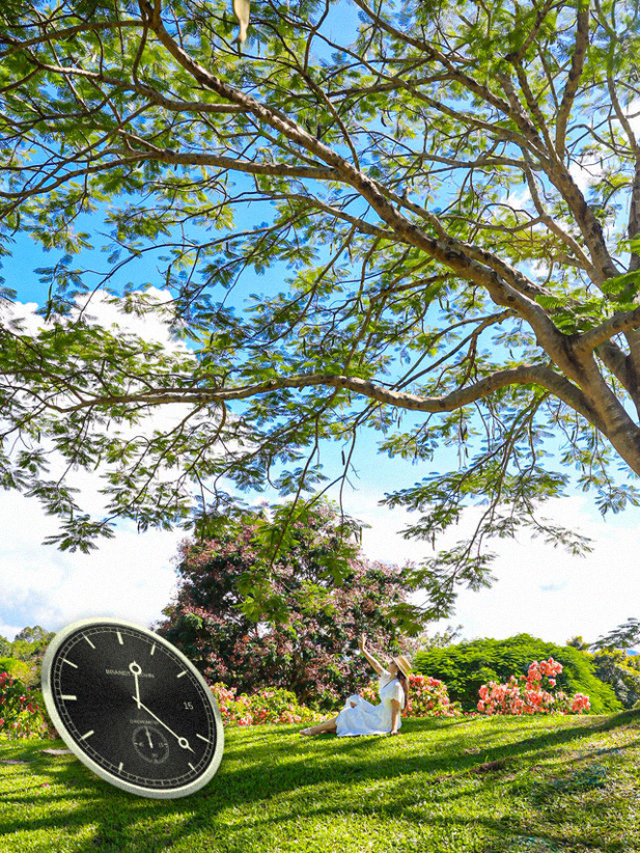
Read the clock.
12:23
